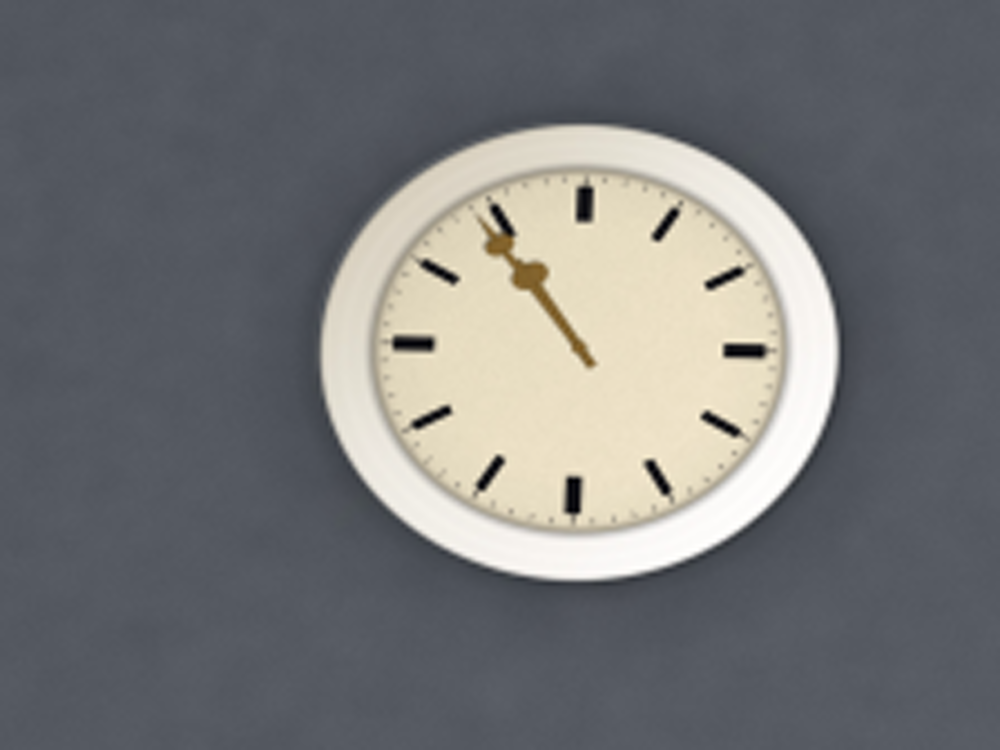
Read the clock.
10:54
